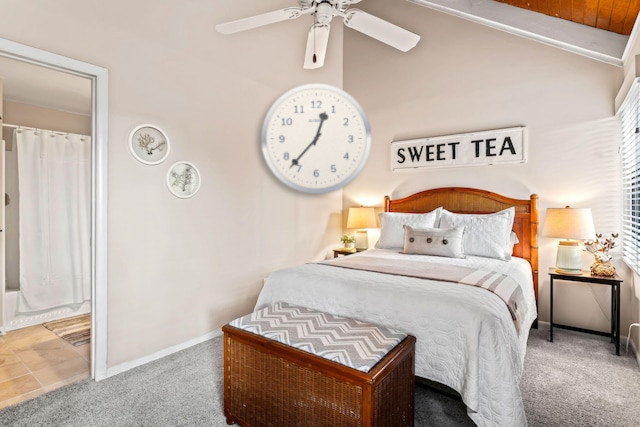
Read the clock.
12:37
